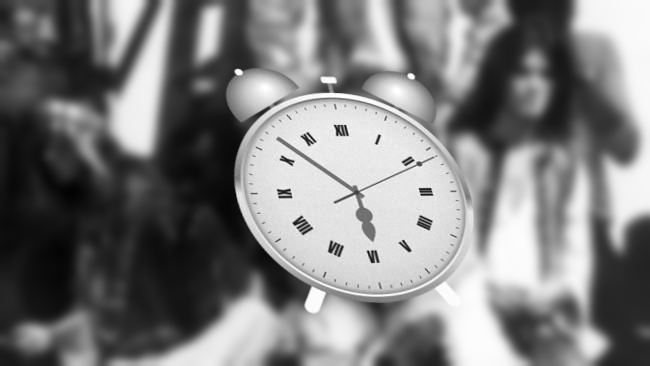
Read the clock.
5:52:11
